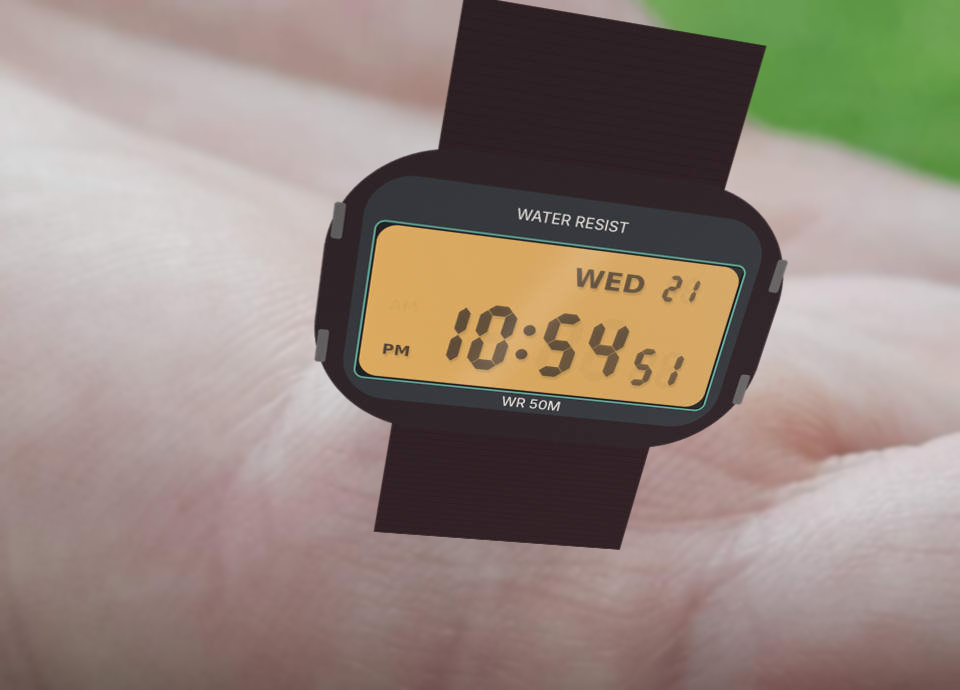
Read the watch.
10:54:51
